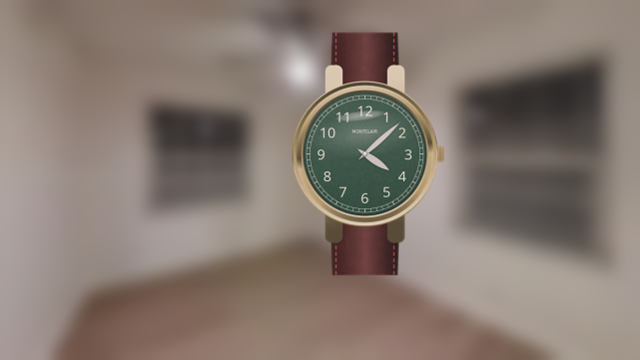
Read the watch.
4:08
